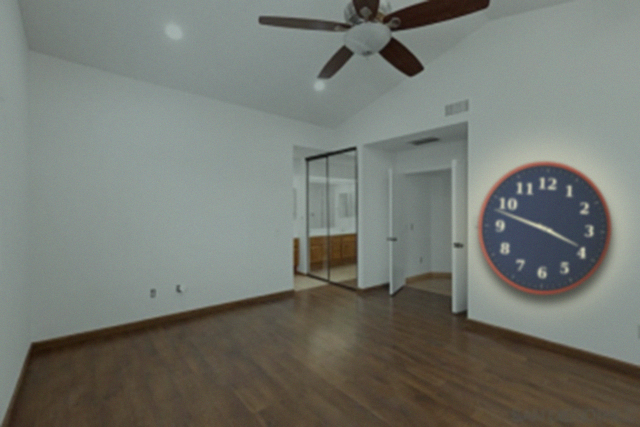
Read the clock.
3:48
